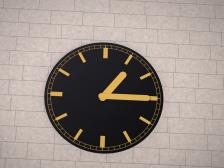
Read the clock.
1:15
